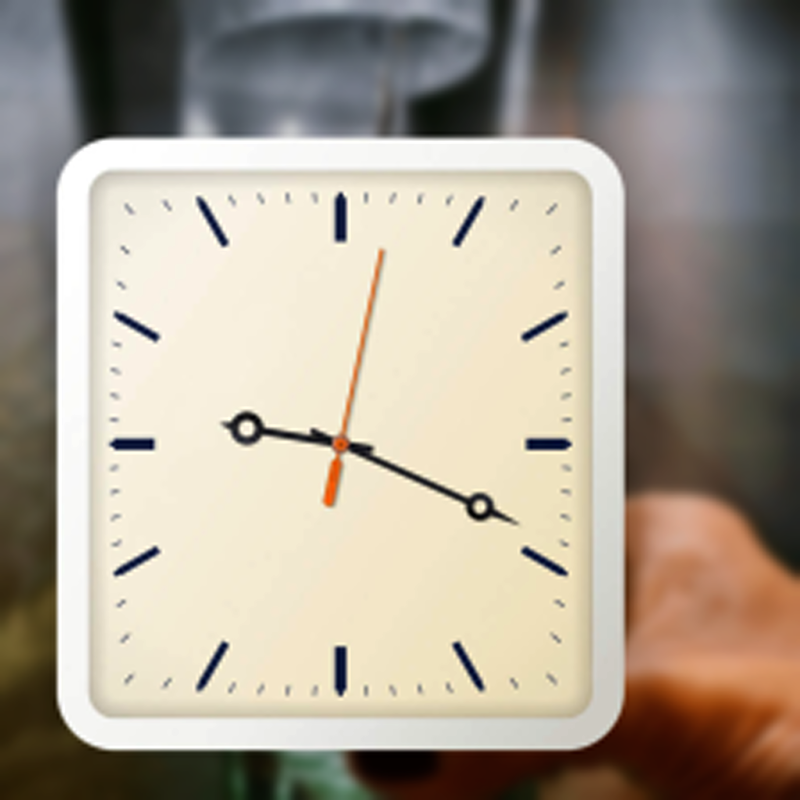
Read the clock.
9:19:02
